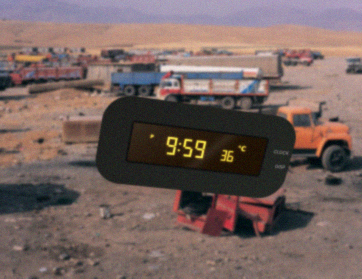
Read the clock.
9:59
